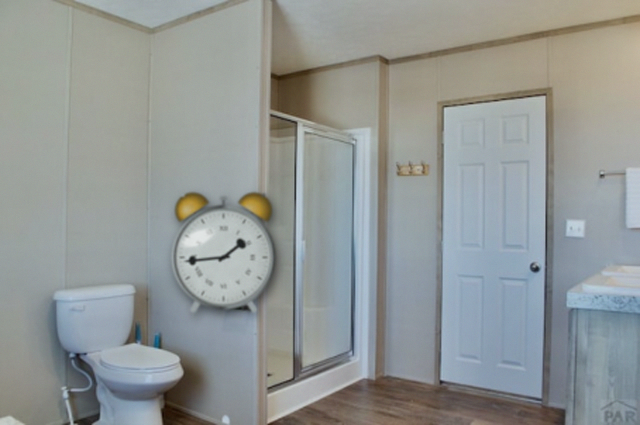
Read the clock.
1:44
